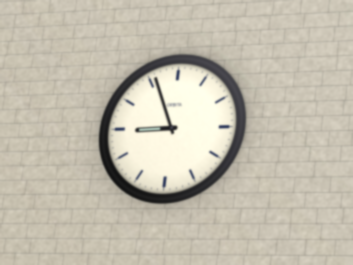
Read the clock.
8:56
